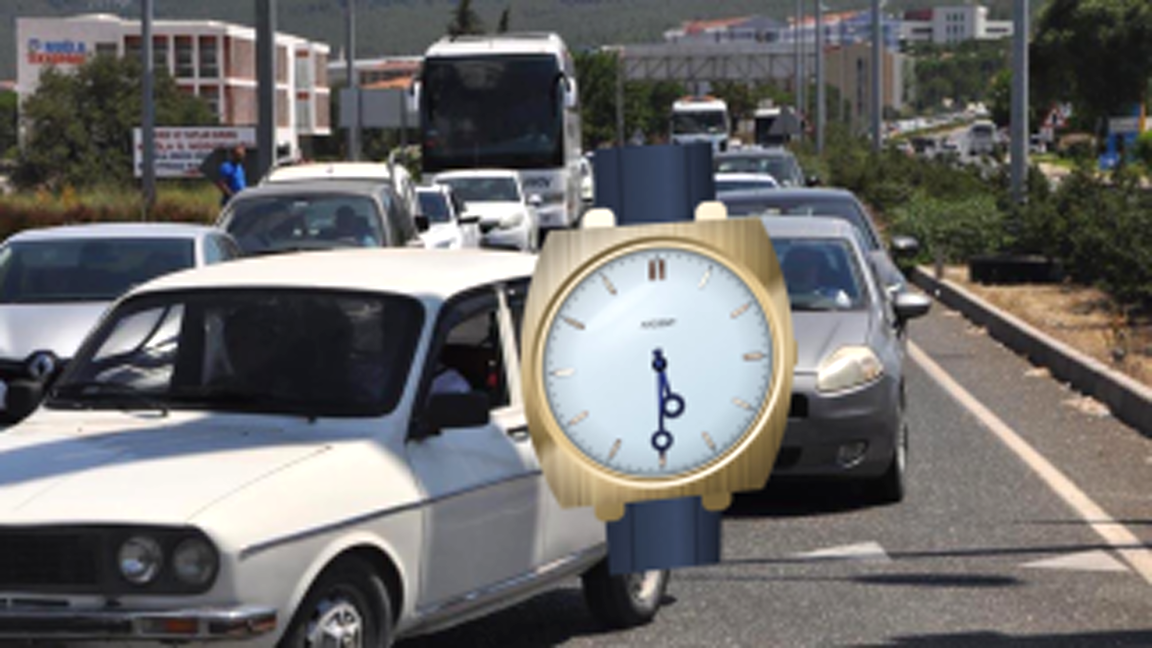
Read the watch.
5:30
